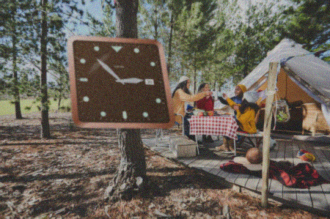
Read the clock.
2:53
